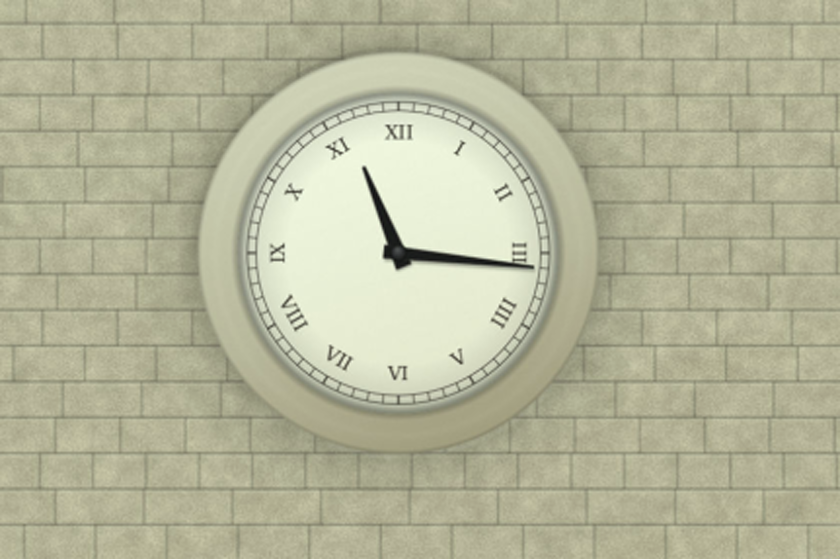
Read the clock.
11:16
